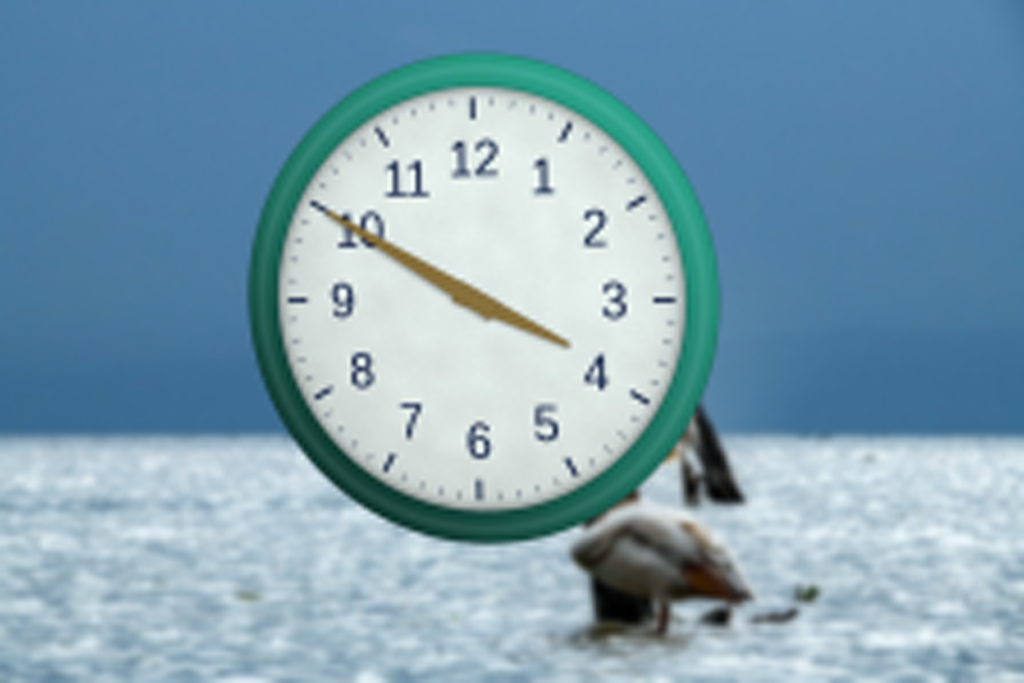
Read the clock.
3:50
